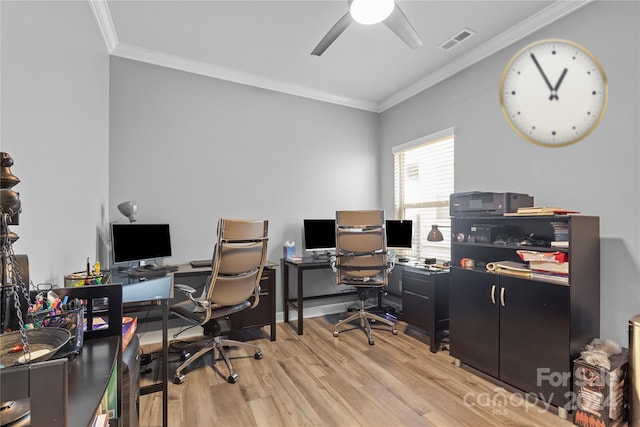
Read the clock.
12:55
